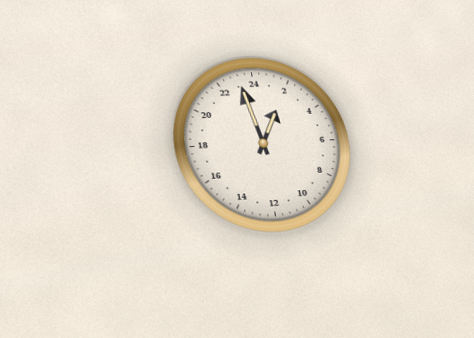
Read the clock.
1:58
